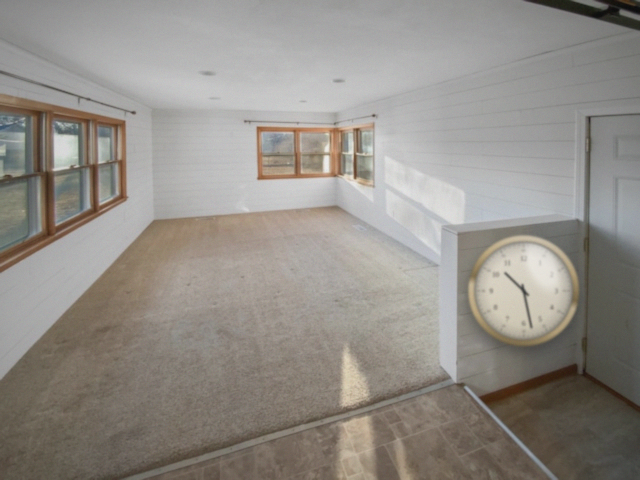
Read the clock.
10:28
